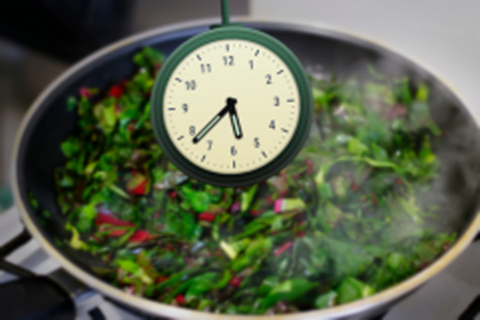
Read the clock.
5:38
